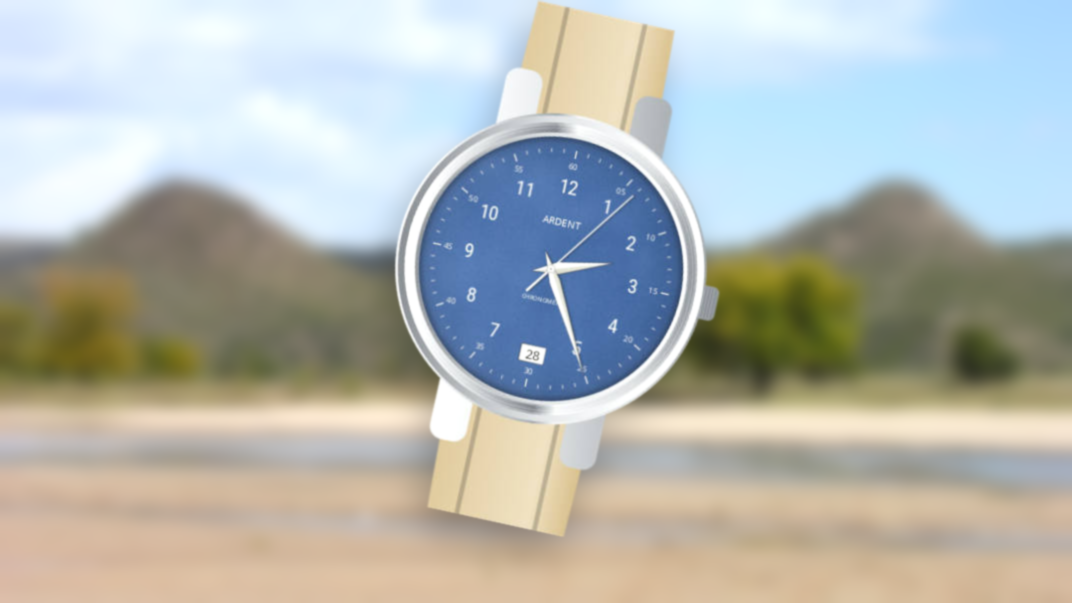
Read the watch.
2:25:06
